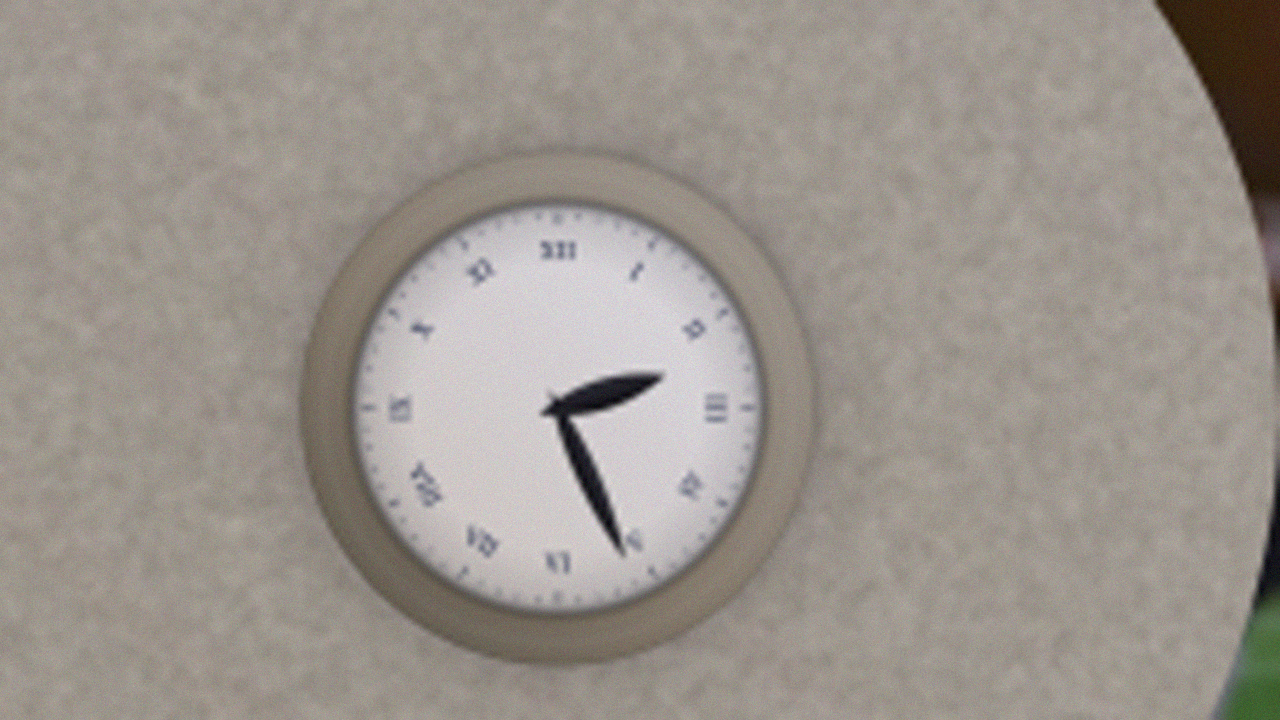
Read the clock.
2:26
